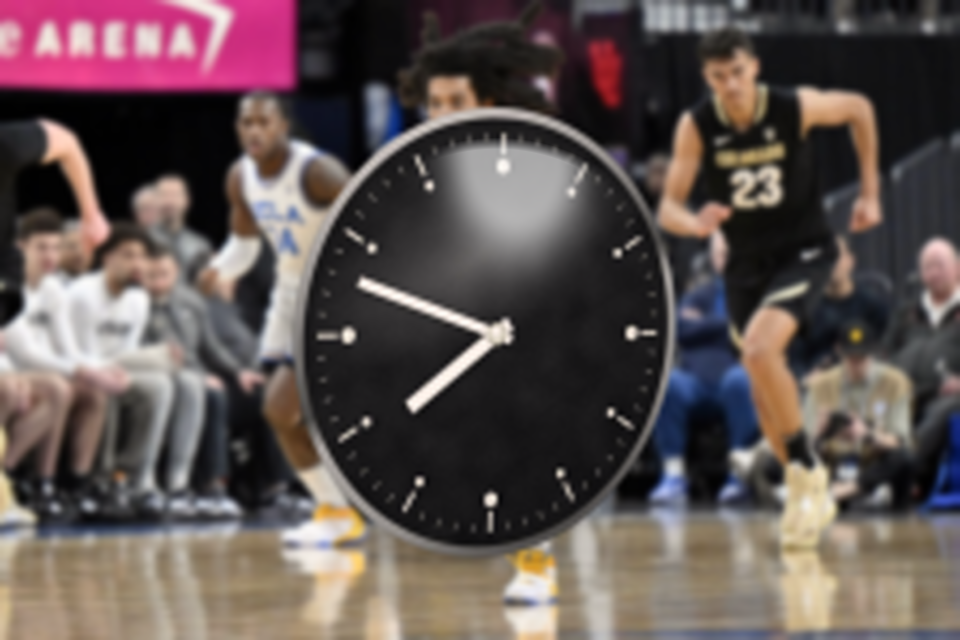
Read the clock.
7:48
